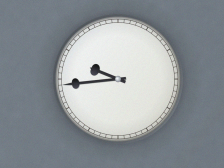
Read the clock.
9:44
